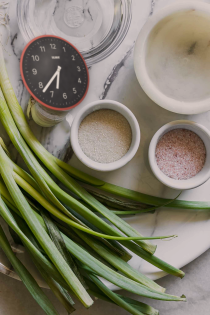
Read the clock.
6:38
